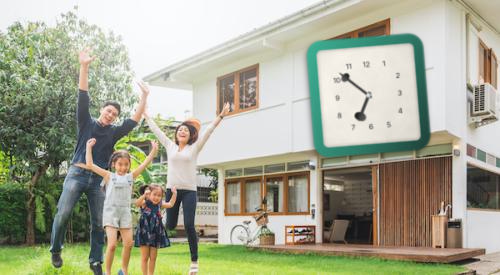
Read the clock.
6:52
